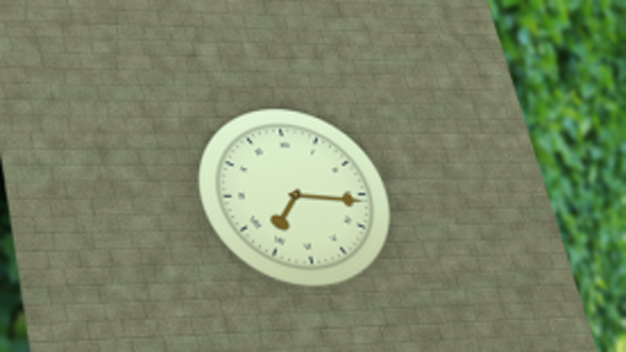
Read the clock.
7:16
